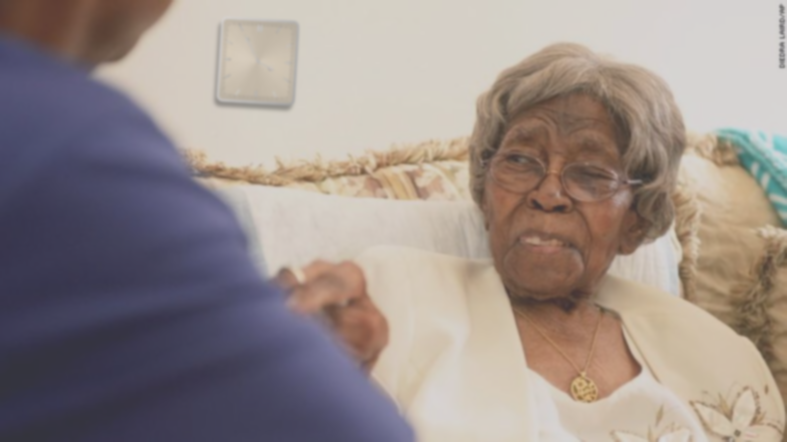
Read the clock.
3:55
